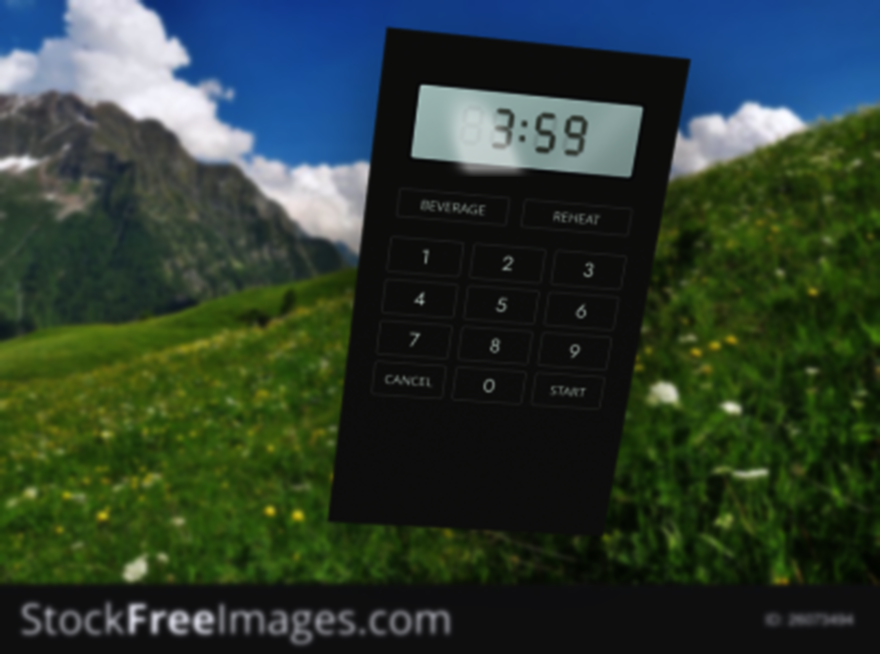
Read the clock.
3:59
